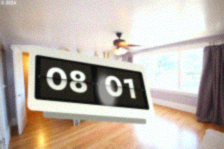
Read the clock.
8:01
